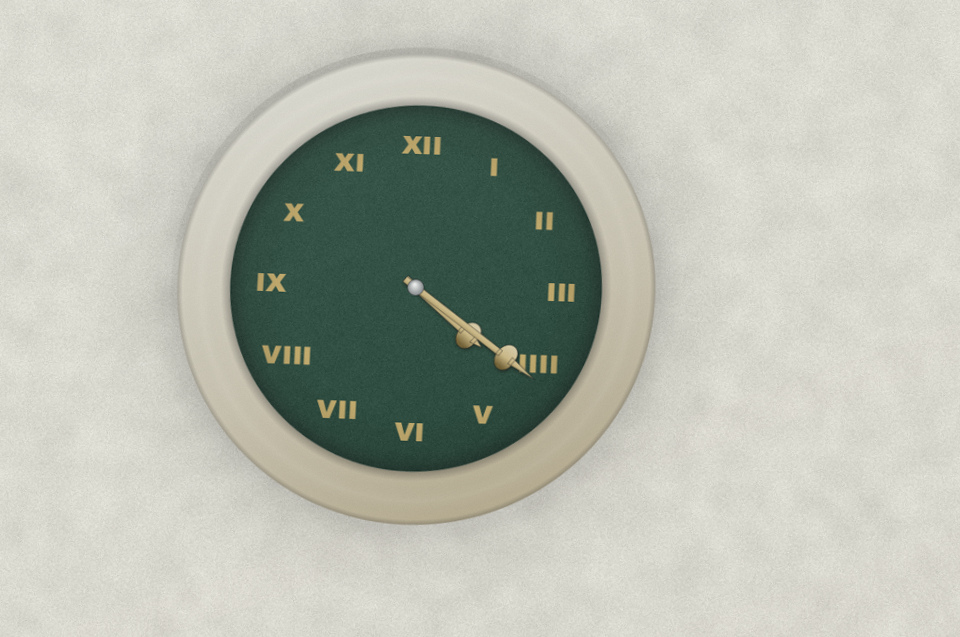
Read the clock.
4:21
